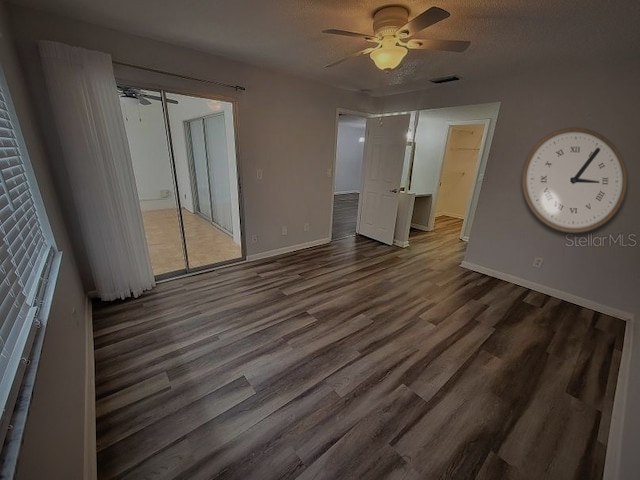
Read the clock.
3:06
